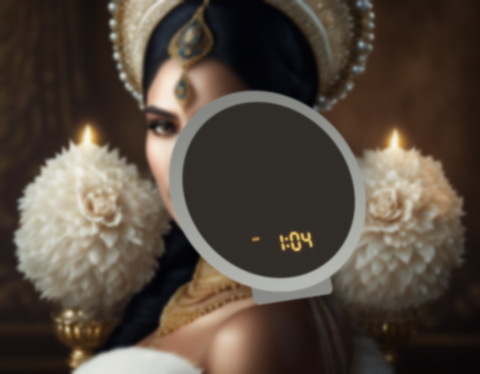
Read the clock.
1:04
